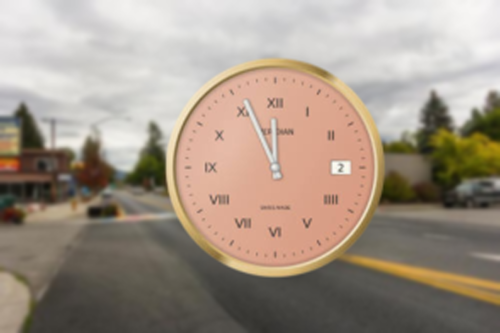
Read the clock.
11:56
